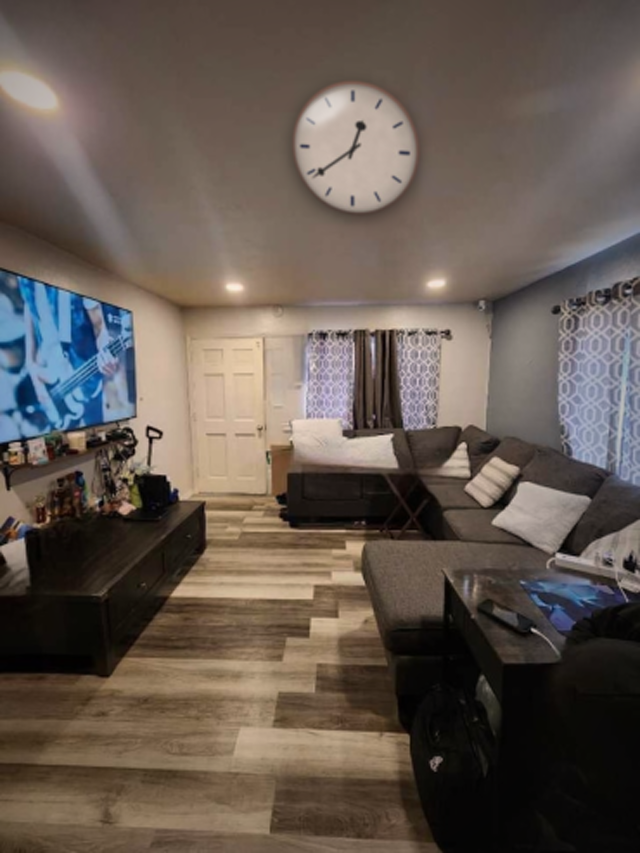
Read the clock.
12:39
